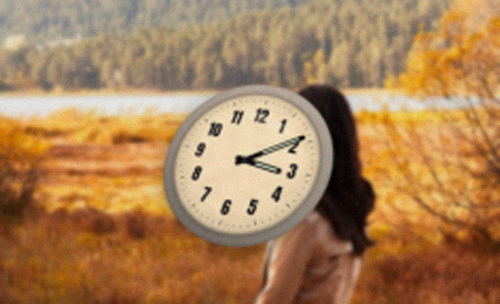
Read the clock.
3:09
